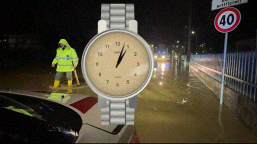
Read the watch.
1:03
